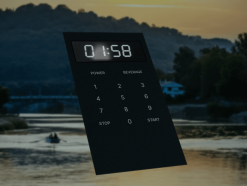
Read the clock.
1:58
